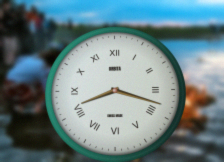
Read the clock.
8:18
